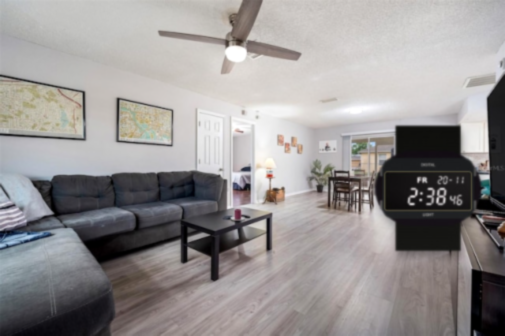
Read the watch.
2:38:46
